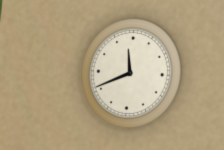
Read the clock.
11:41
